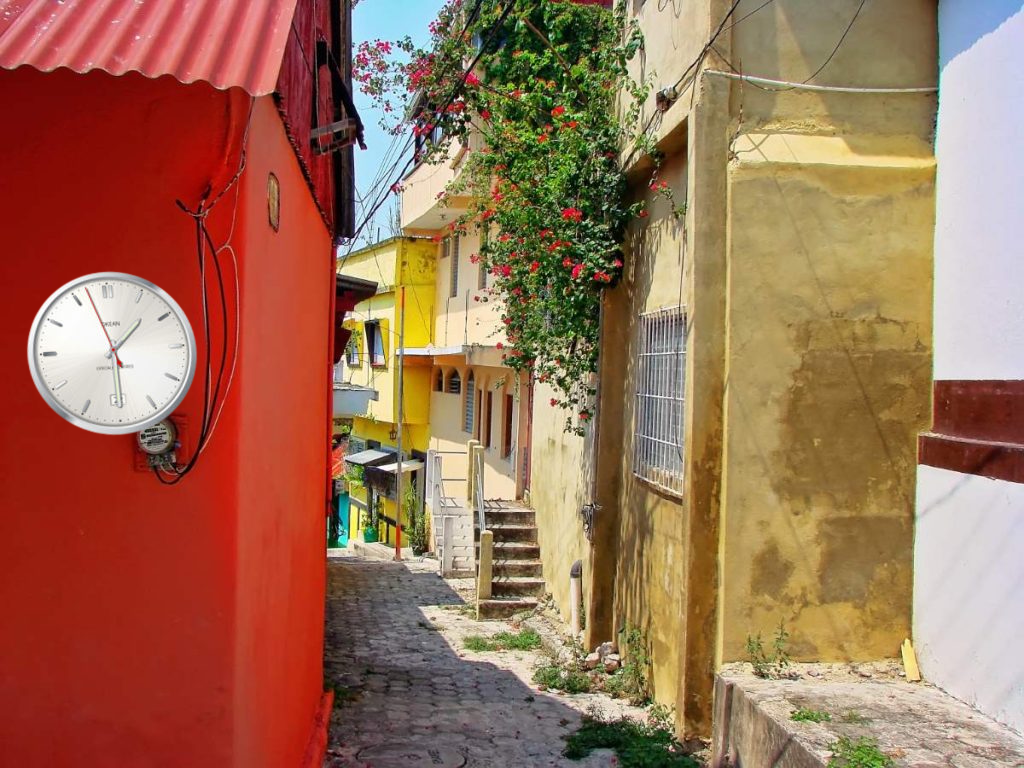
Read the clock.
1:29:57
